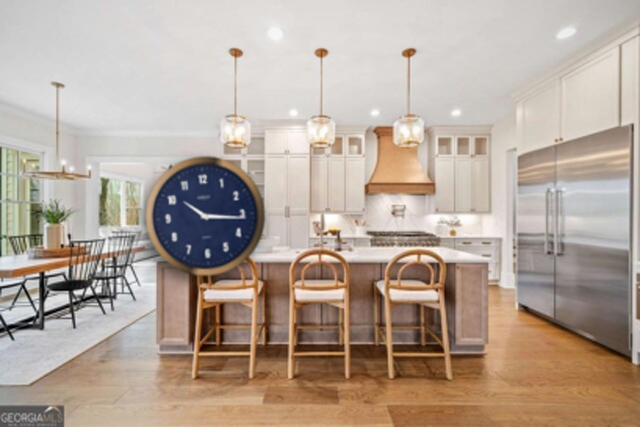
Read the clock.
10:16
